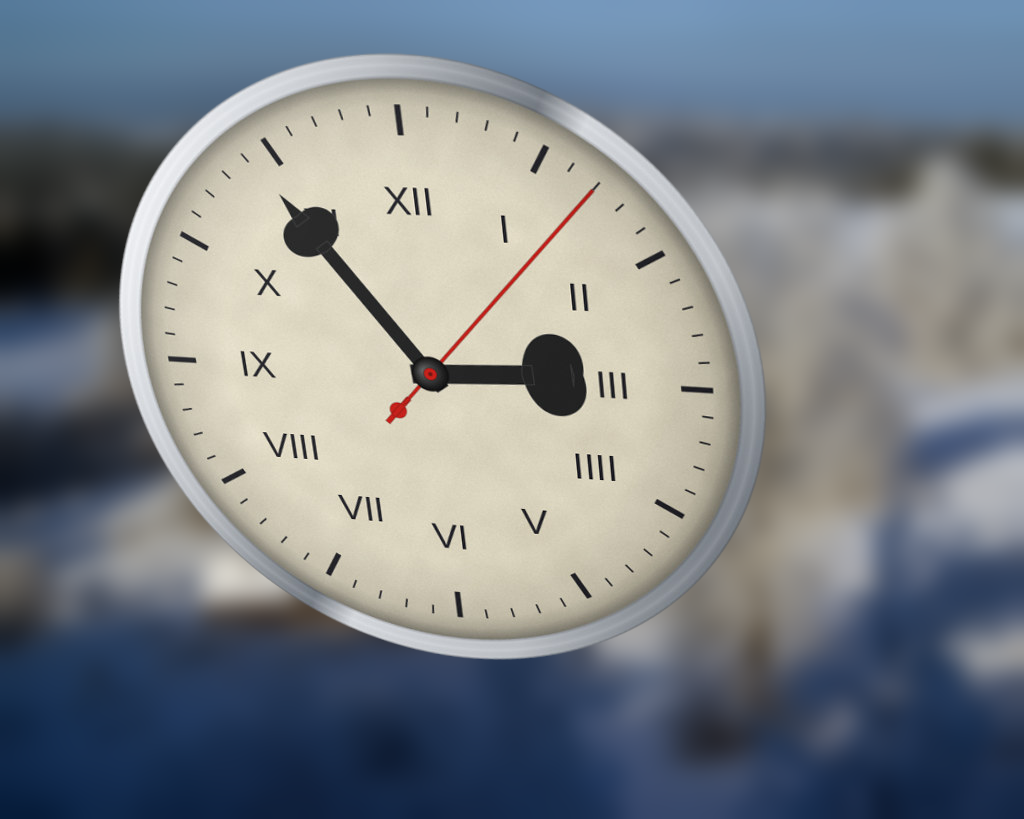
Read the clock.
2:54:07
